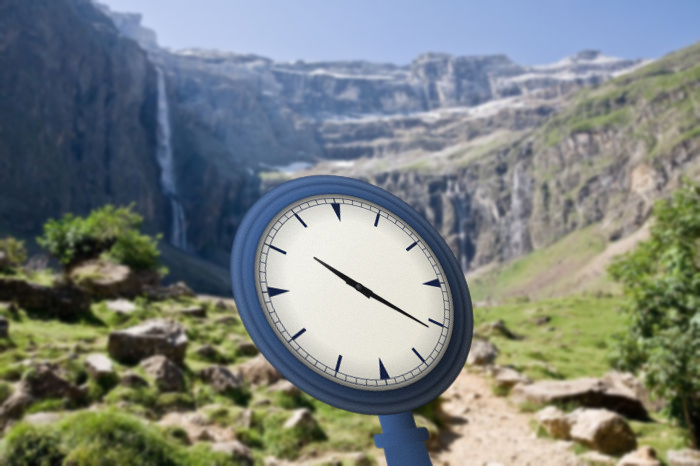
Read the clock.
10:21
